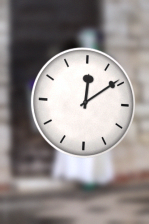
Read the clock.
12:09
